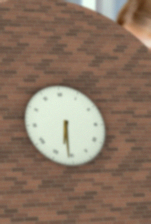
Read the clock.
6:31
